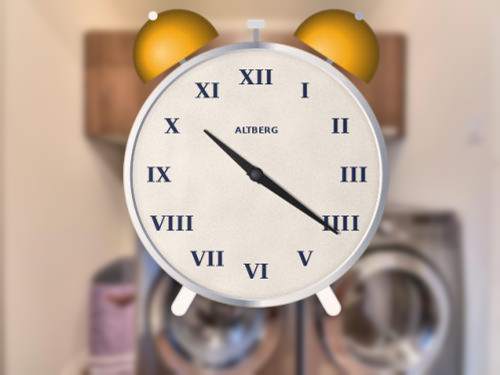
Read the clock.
10:21
